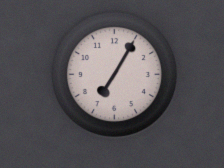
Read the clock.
7:05
